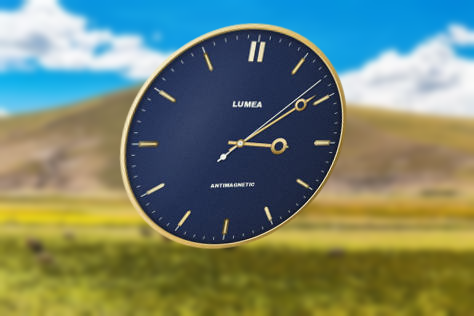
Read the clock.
3:09:08
